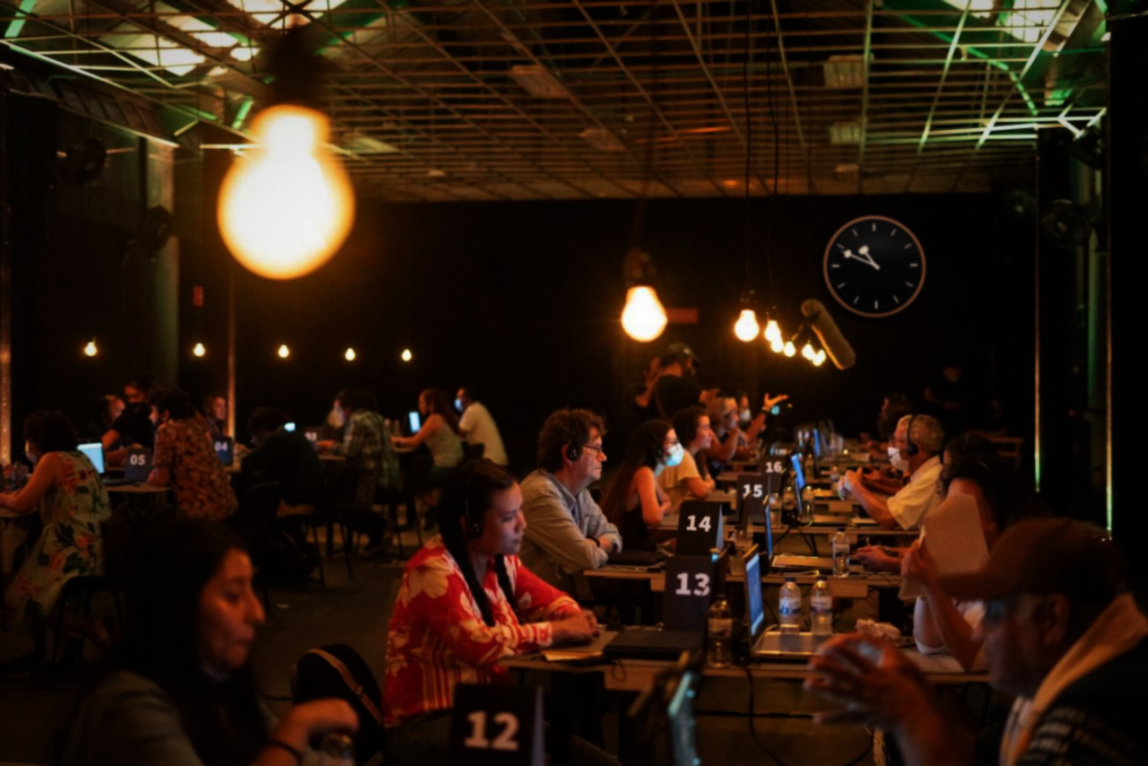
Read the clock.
10:49
